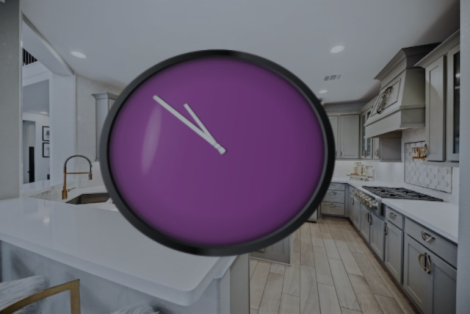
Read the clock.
10:52
